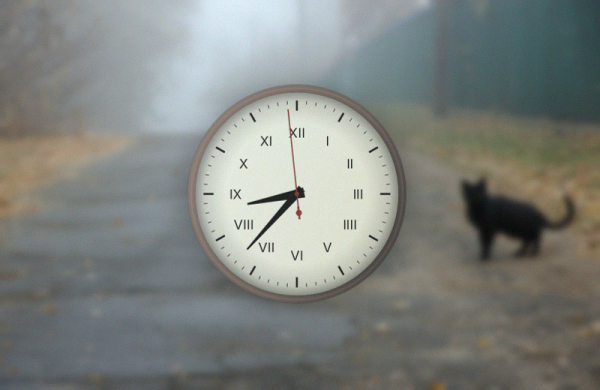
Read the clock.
8:36:59
